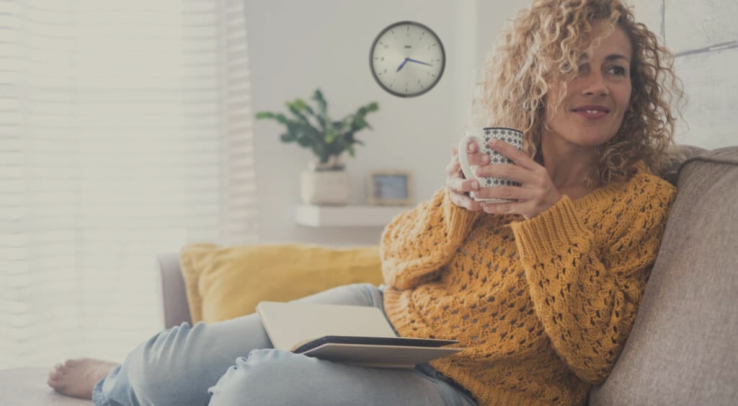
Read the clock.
7:17
